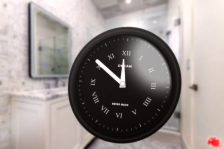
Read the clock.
11:51
